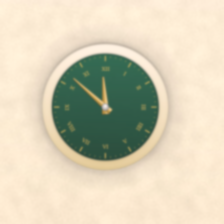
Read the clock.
11:52
